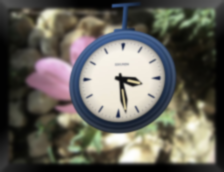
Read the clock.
3:28
